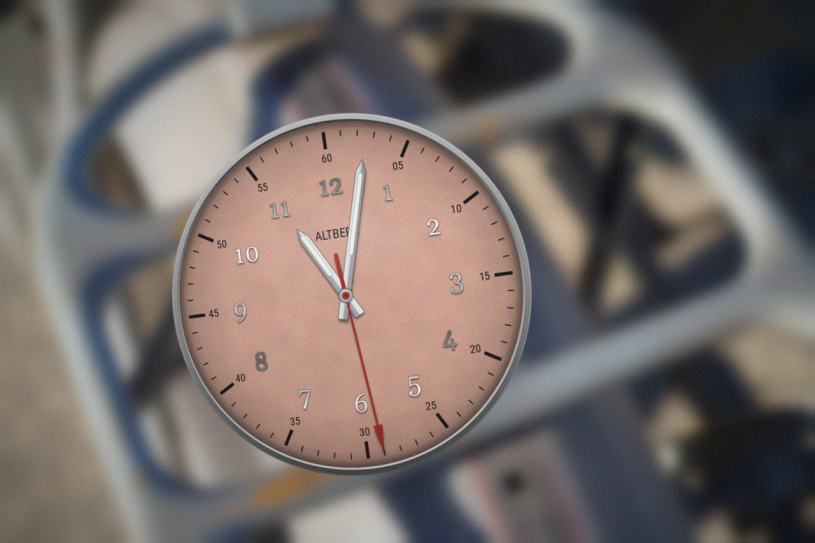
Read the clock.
11:02:29
